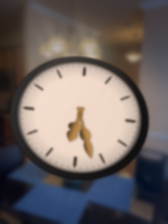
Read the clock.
6:27
